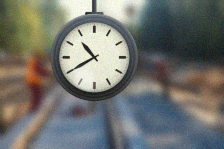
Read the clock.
10:40
